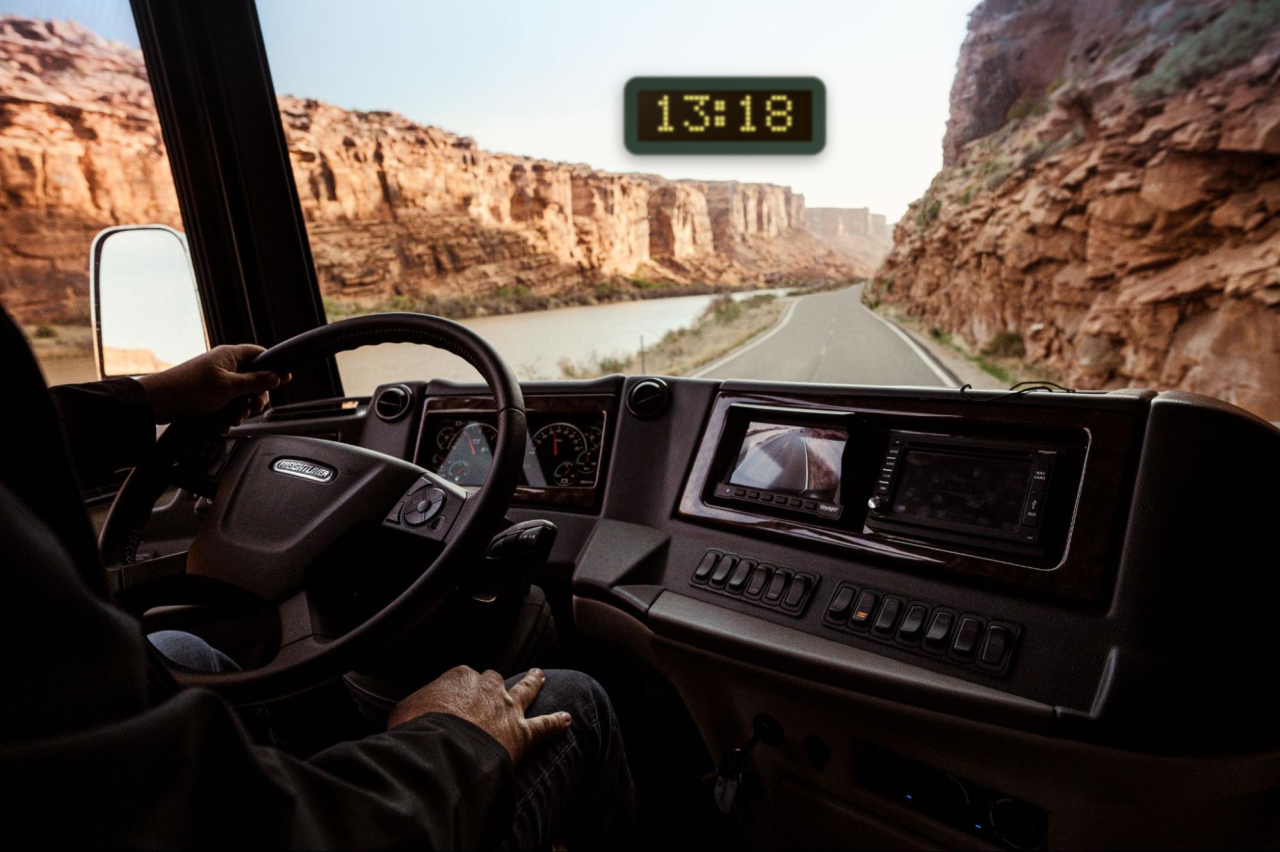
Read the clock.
13:18
